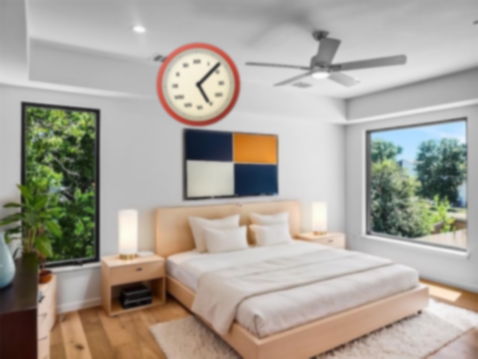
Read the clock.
5:08
